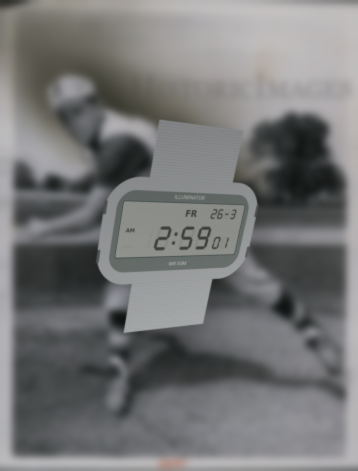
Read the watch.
2:59:01
